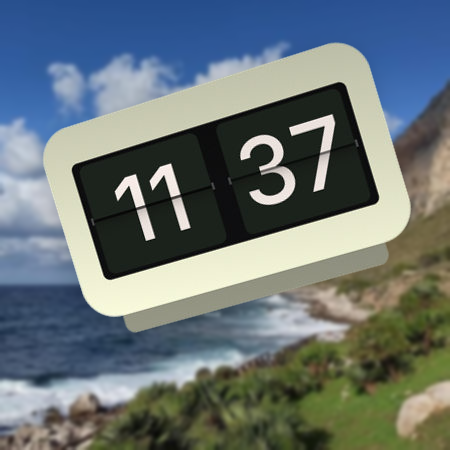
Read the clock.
11:37
